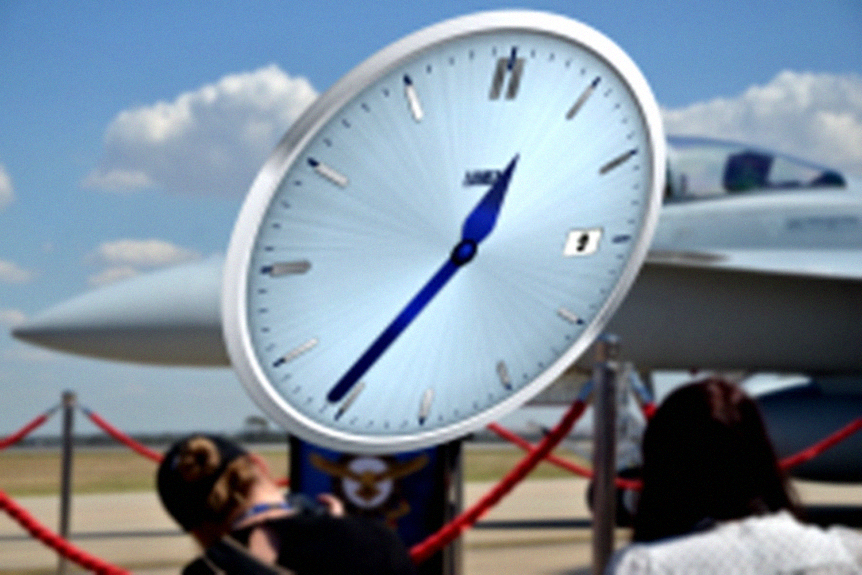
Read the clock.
12:36
